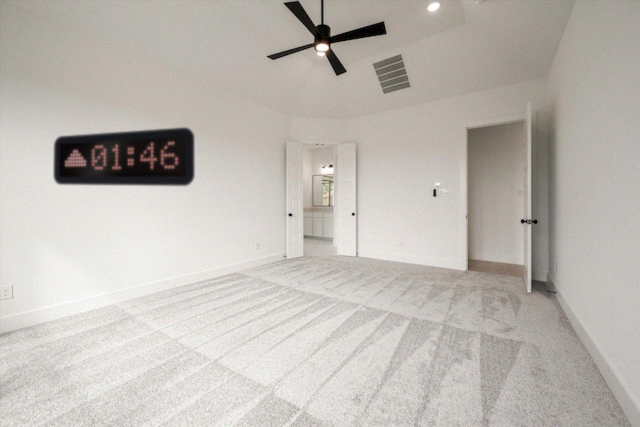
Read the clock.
1:46
